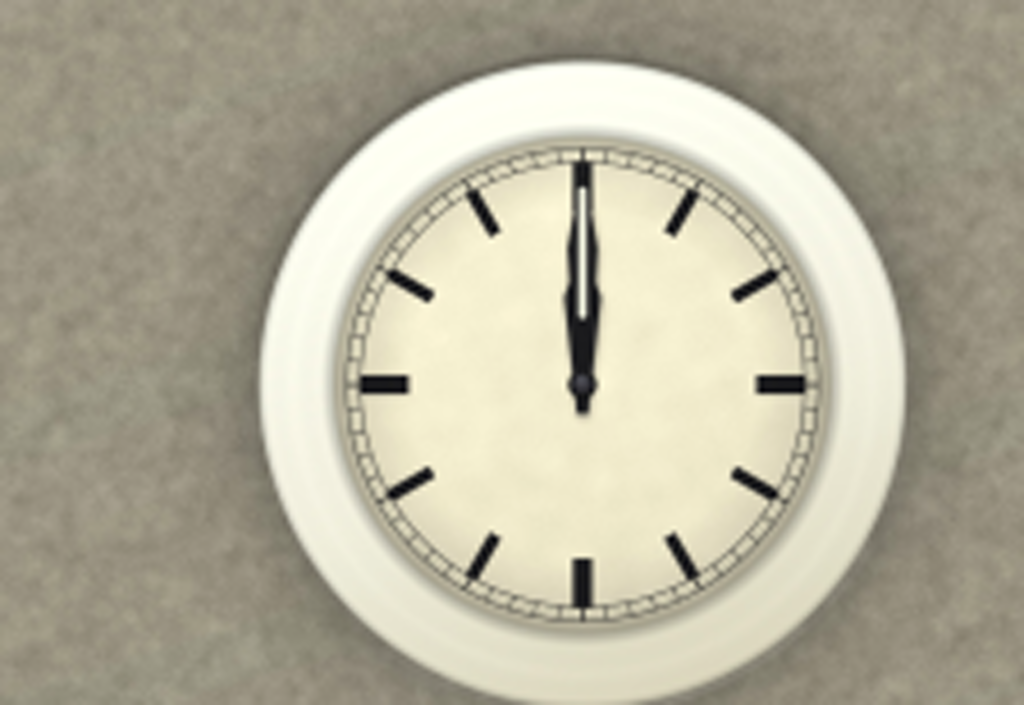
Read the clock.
12:00
